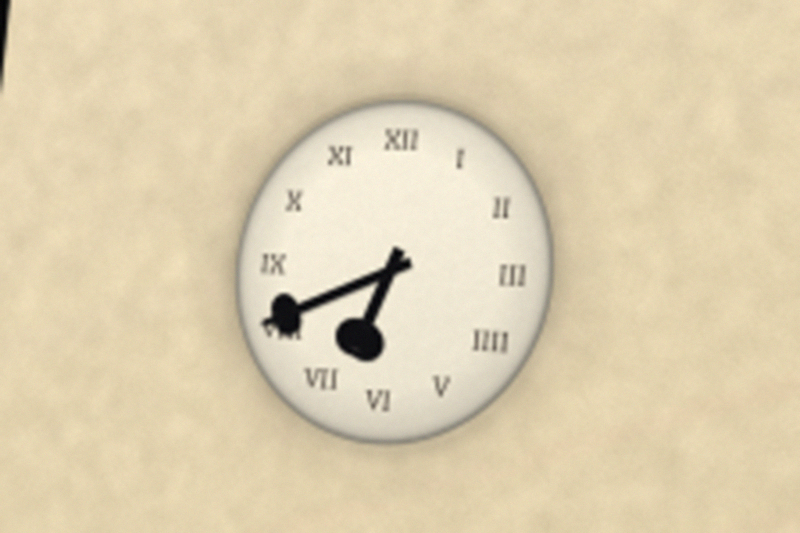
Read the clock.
6:41
